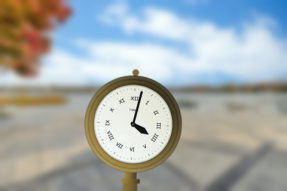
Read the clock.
4:02
